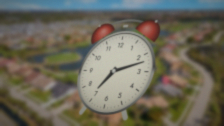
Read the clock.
7:12
